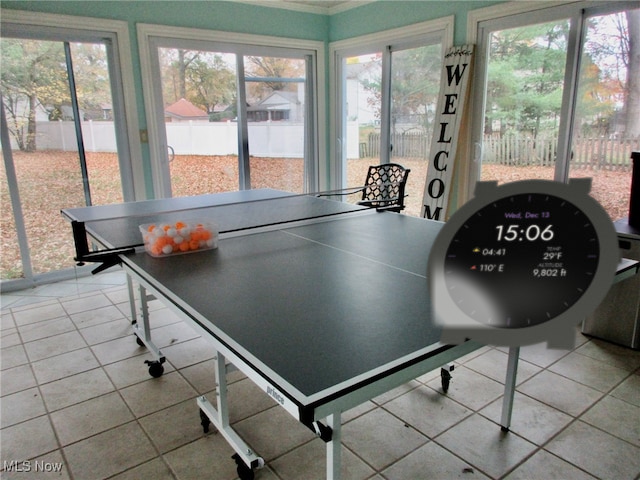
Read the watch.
15:06
